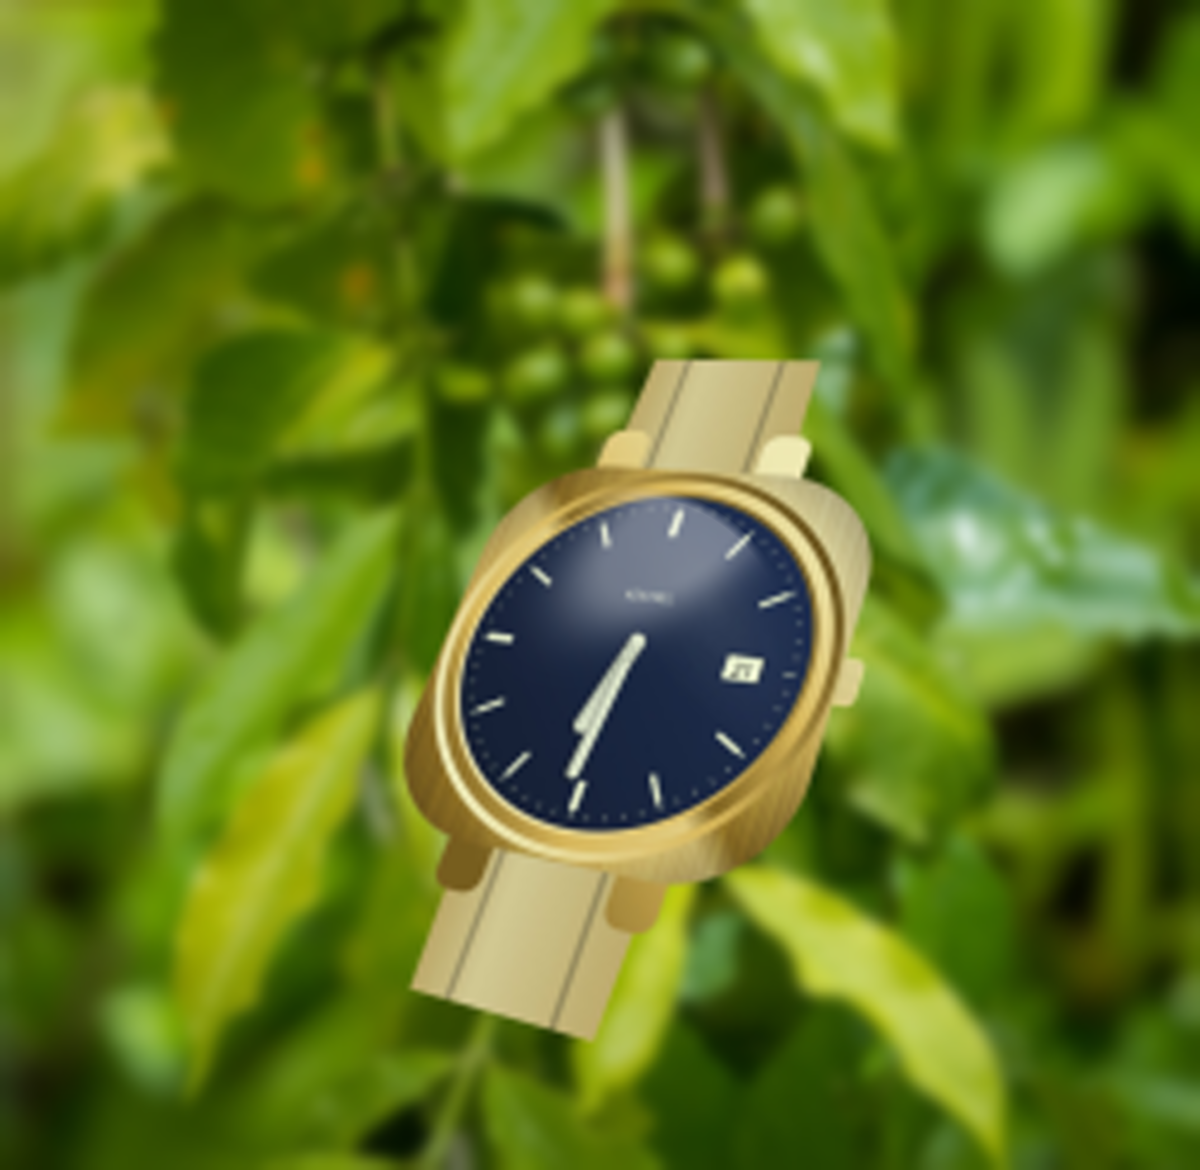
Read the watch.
6:31
